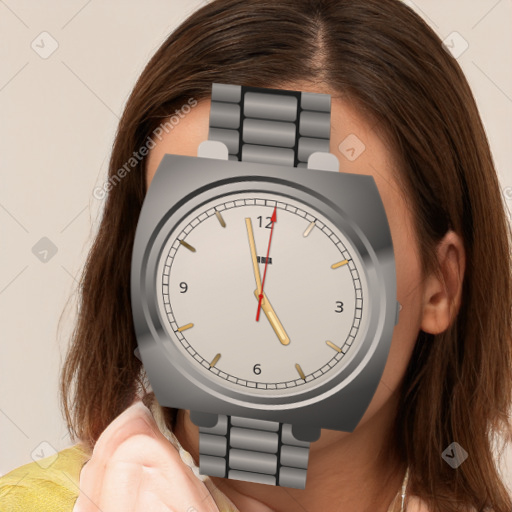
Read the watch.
4:58:01
